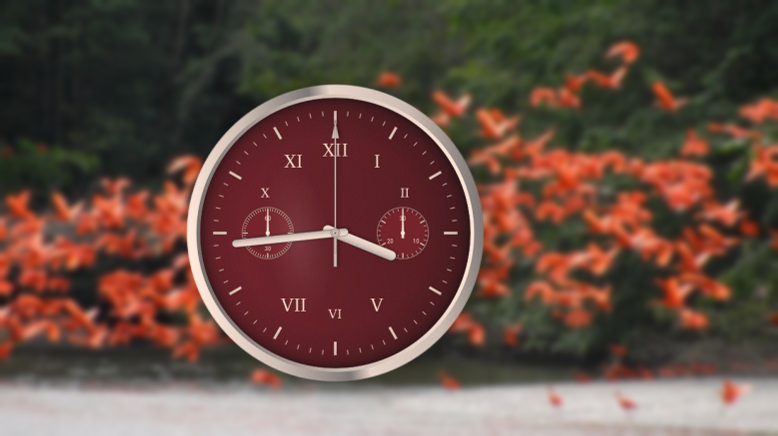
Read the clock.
3:44
